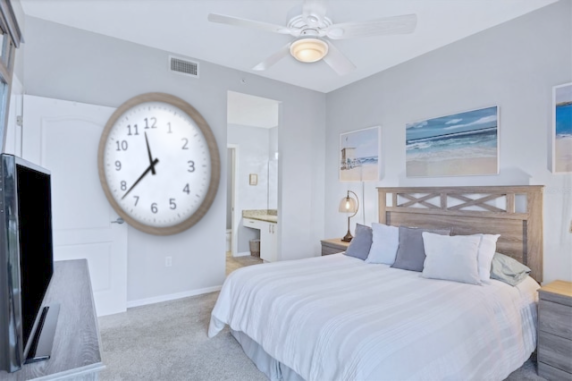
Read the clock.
11:38
